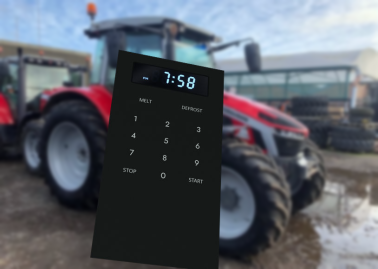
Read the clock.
7:58
